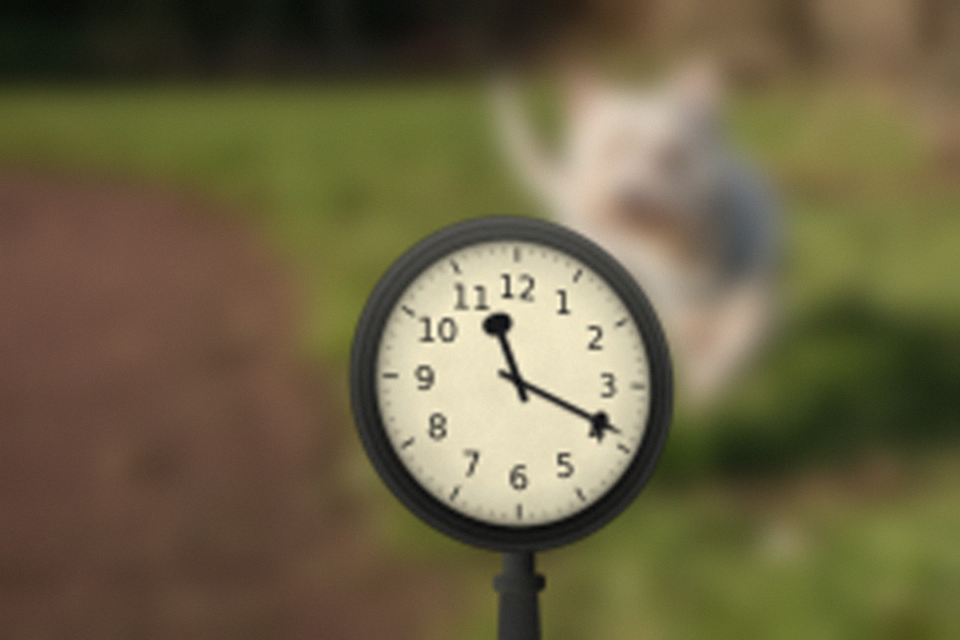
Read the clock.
11:19
